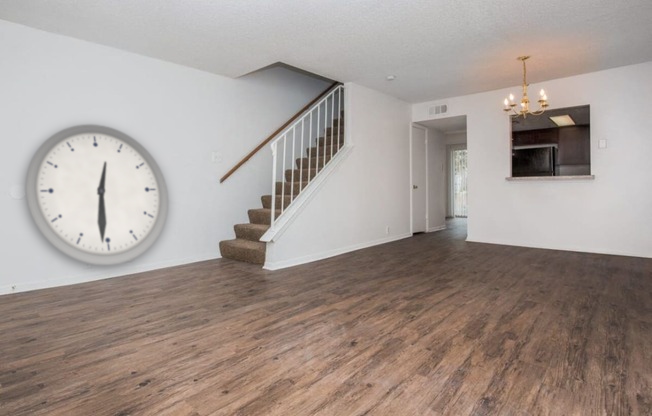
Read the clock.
12:31
